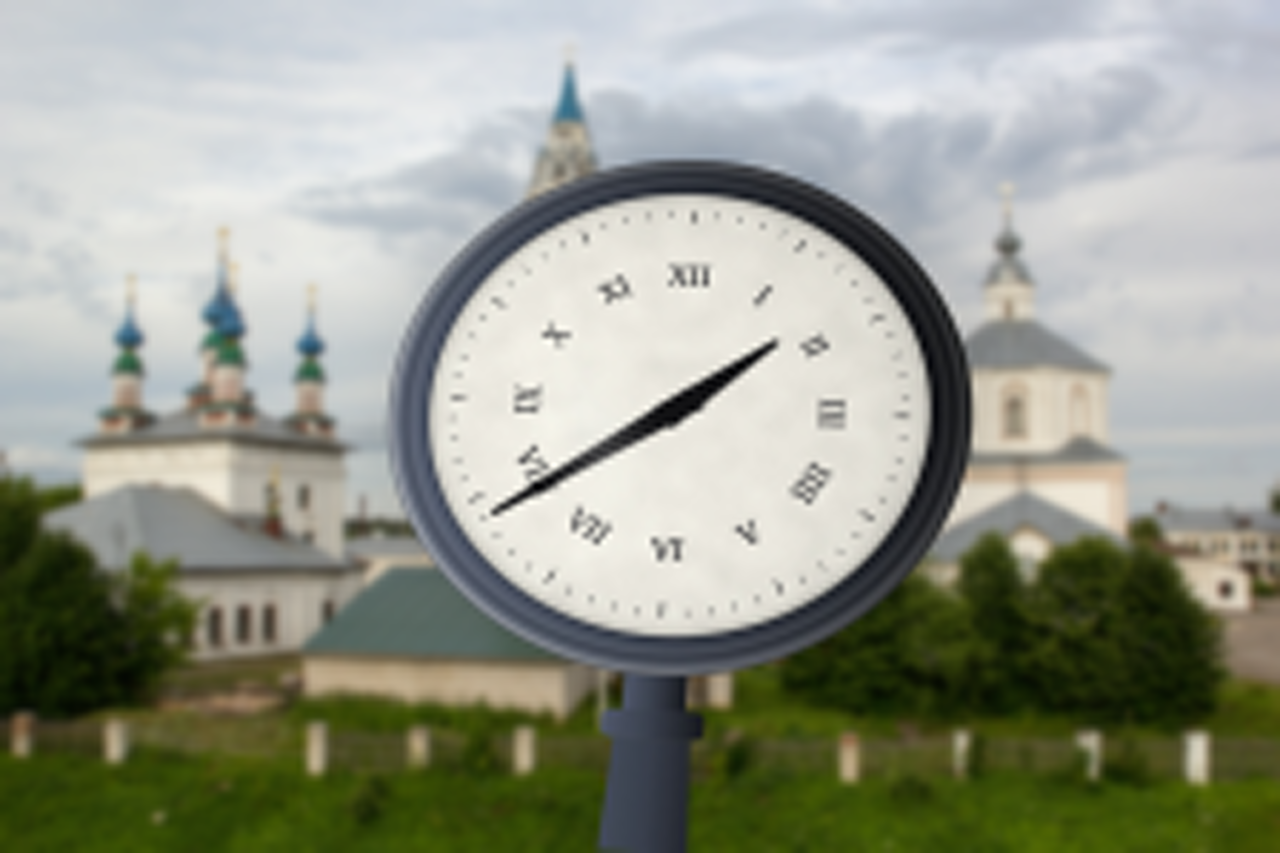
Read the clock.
1:39
